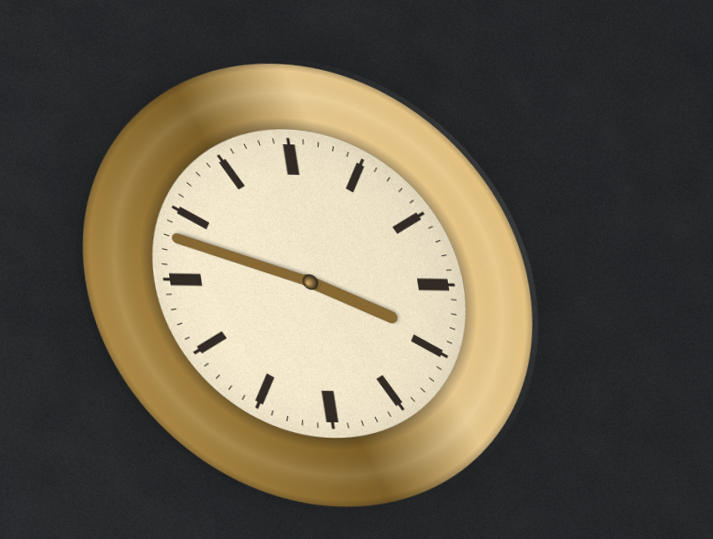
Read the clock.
3:48
